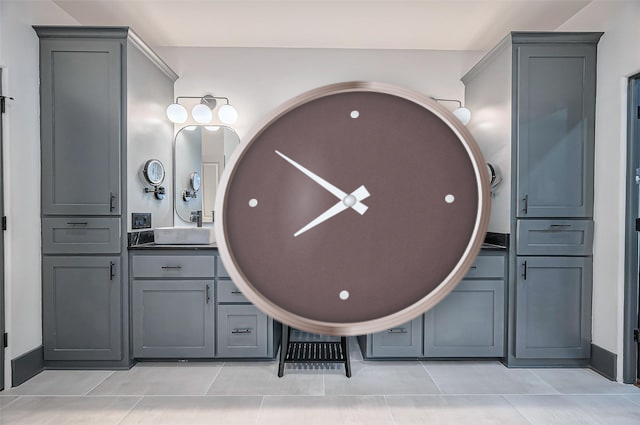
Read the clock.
7:51
